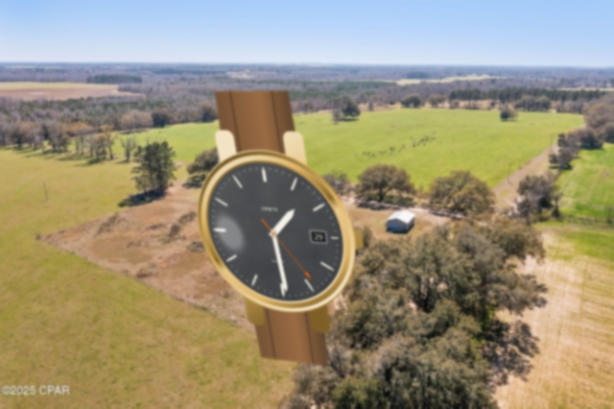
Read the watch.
1:29:24
